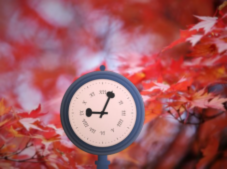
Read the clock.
9:04
